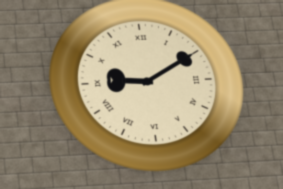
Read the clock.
9:10
